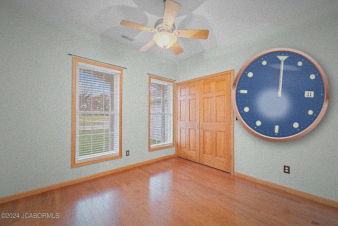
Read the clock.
12:00
